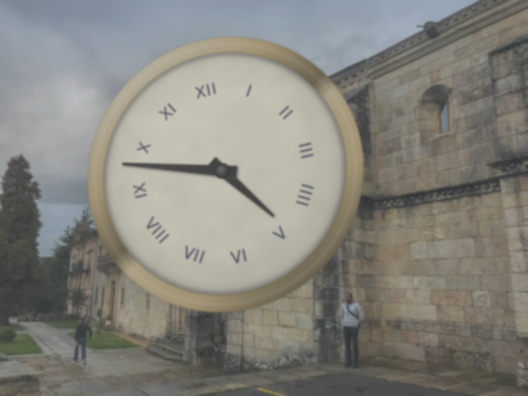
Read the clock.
4:48
